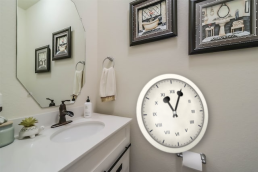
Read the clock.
11:04
